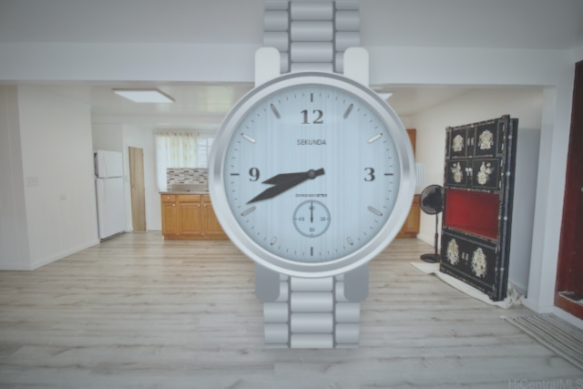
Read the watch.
8:41
